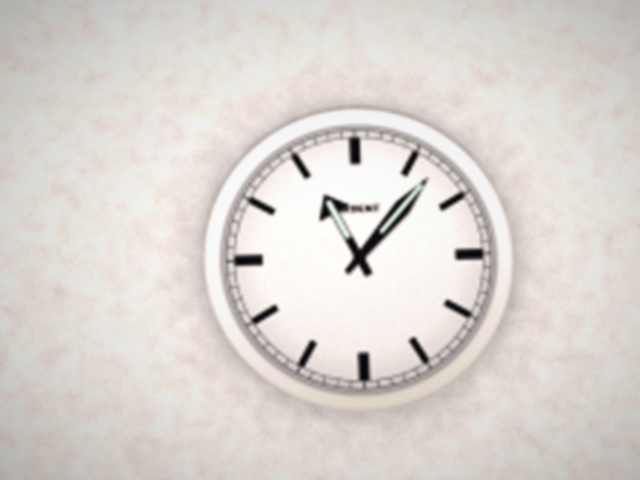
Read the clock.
11:07
